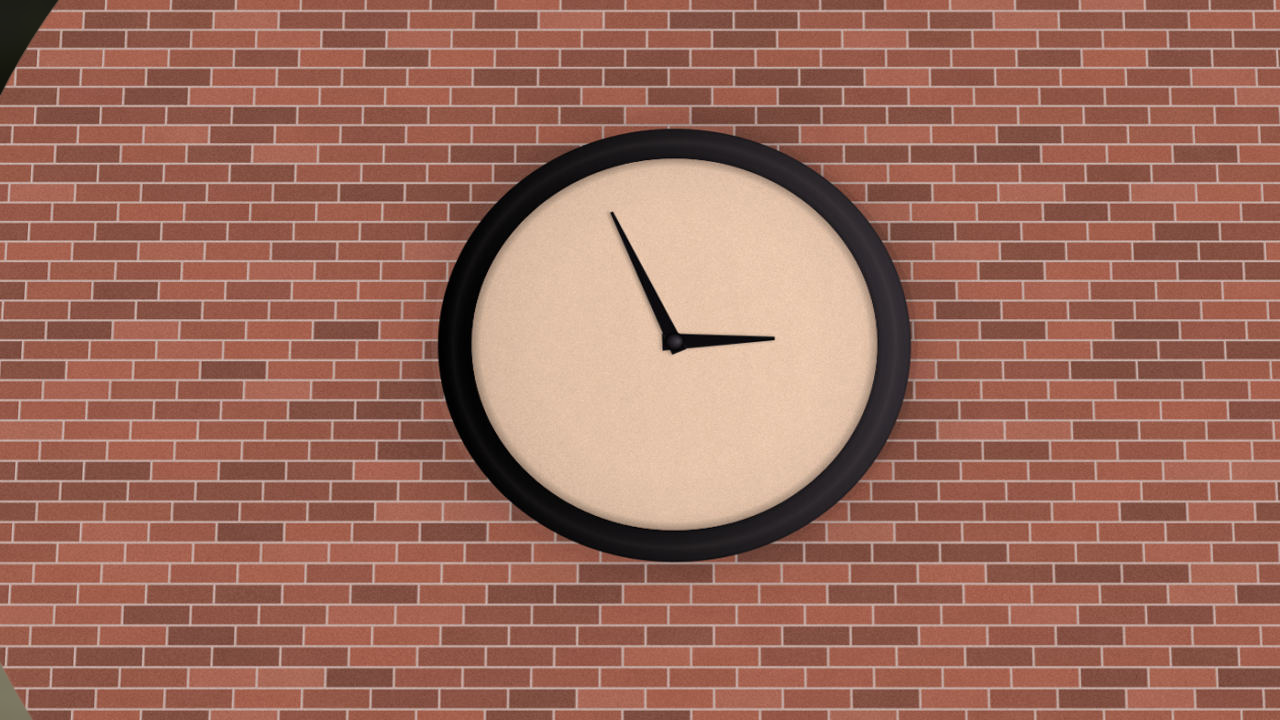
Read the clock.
2:56
